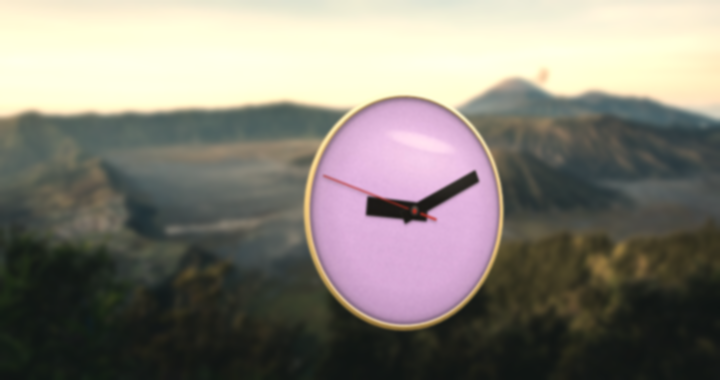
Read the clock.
9:10:48
